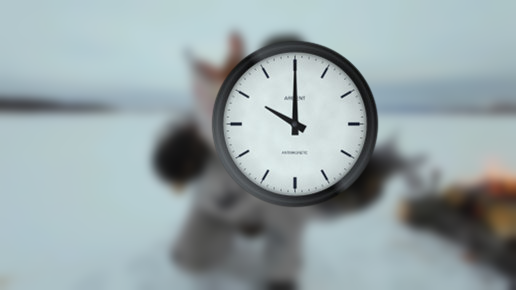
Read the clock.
10:00
